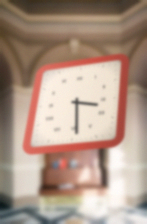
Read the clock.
3:29
